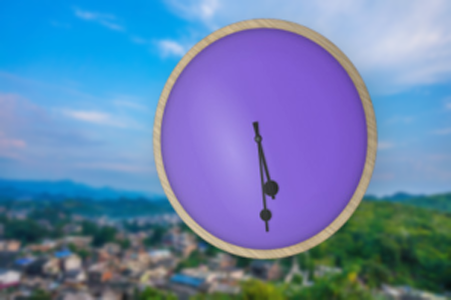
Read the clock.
5:29
